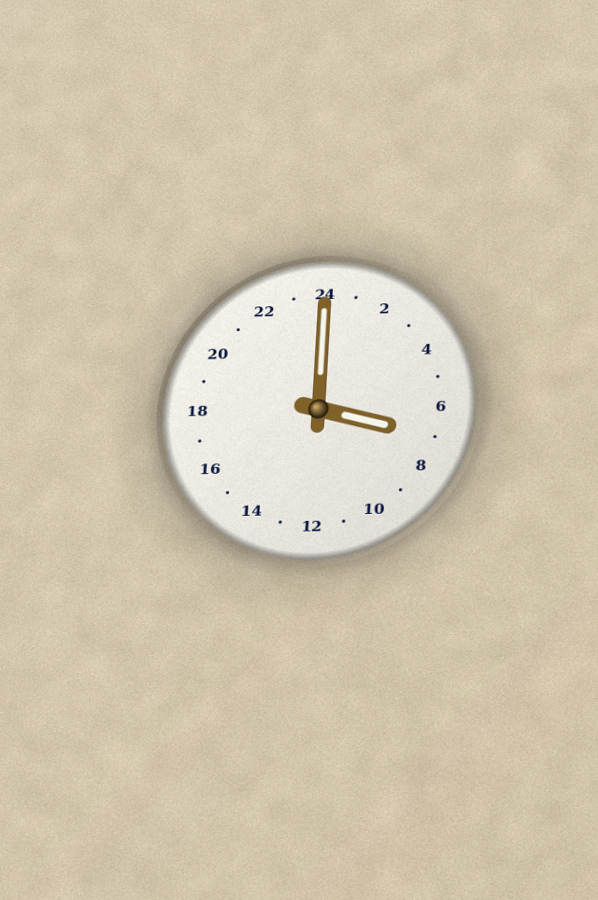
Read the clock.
7:00
